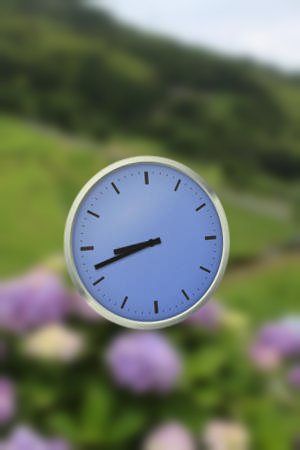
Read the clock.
8:42
